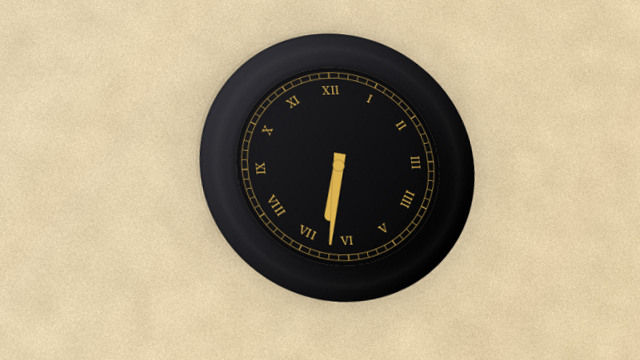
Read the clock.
6:32
